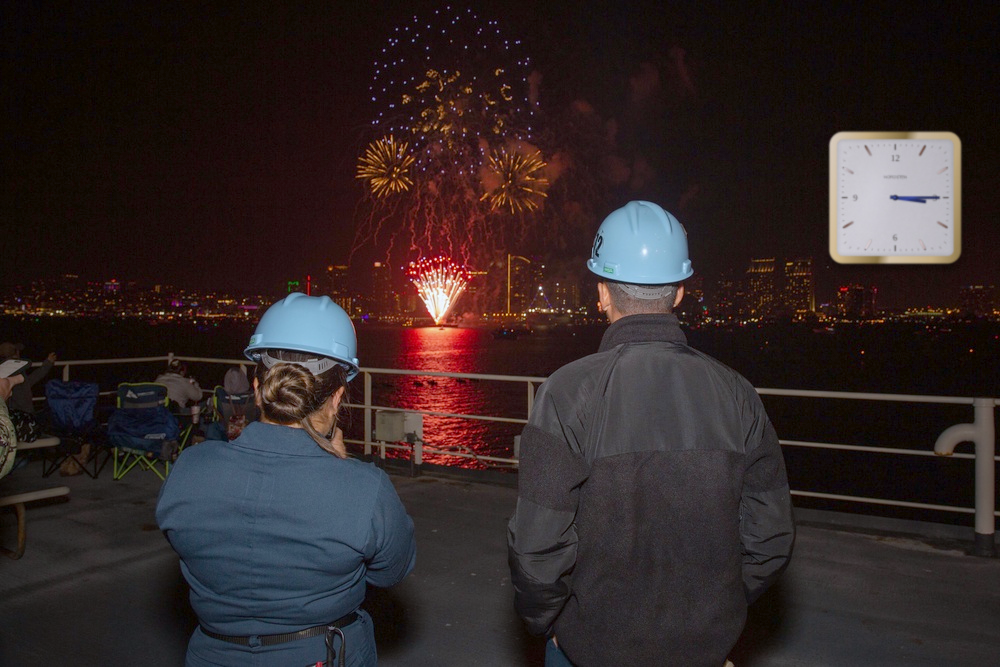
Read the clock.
3:15
